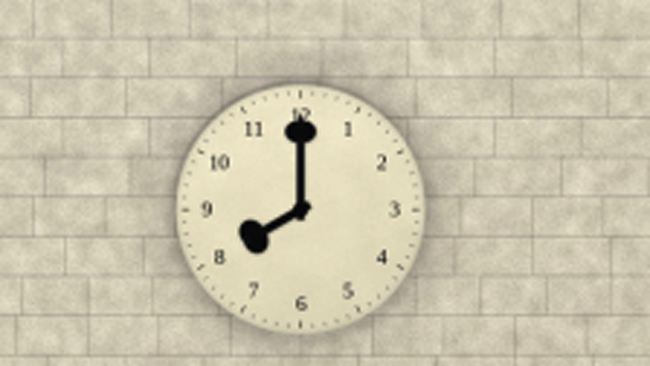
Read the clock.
8:00
